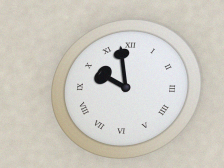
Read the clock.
9:58
